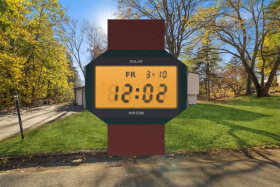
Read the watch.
12:02
